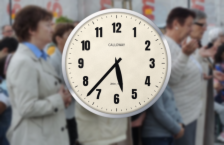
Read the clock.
5:37
